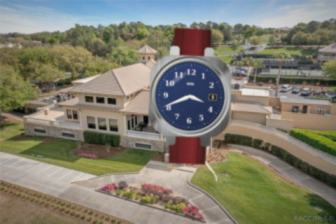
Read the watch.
3:41
